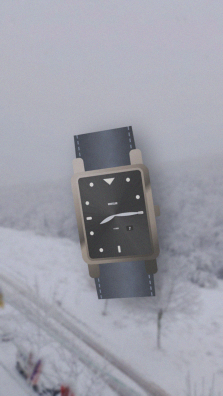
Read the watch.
8:15
